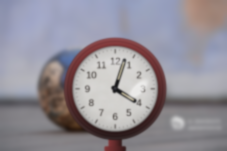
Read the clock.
4:03
